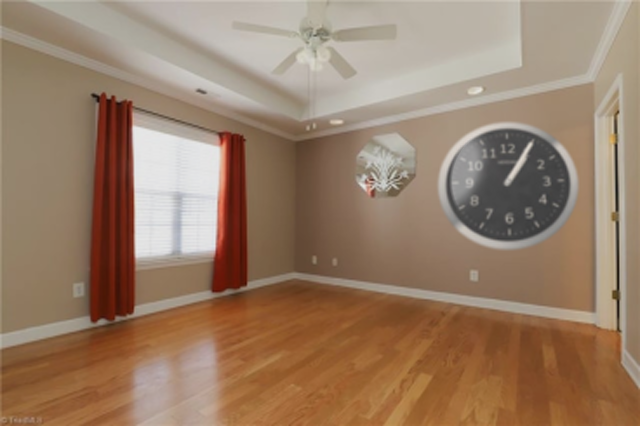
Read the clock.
1:05
